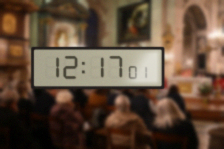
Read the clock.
12:17:01
